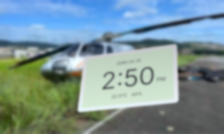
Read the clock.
2:50
